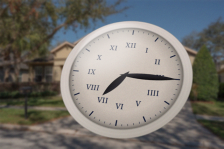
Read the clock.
7:15
